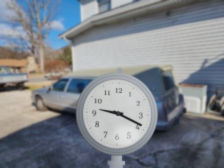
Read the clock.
9:19
